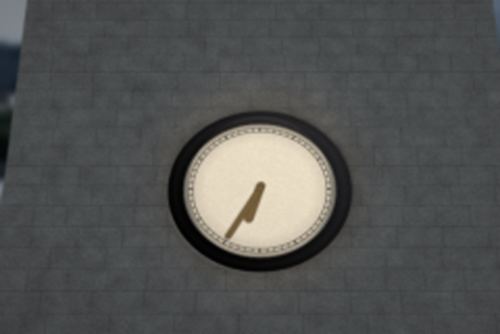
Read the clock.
6:35
